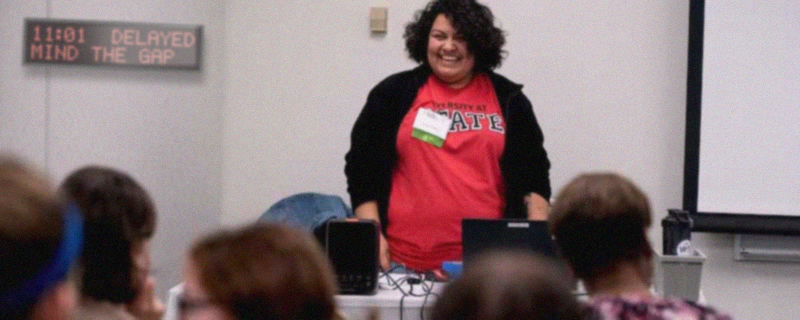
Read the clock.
11:01
